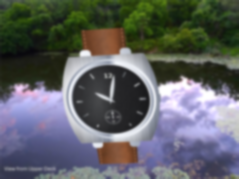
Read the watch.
10:02
